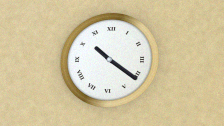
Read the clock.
10:21
